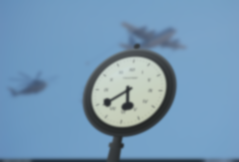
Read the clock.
5:39
